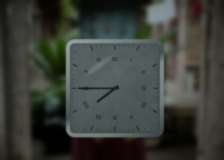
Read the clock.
7:45
